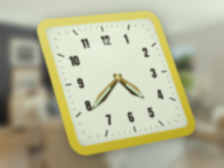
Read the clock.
4:39
